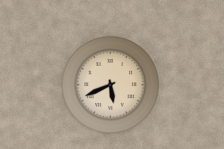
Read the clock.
5:41
